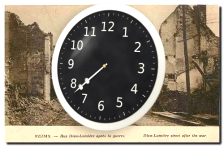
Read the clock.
7:38
